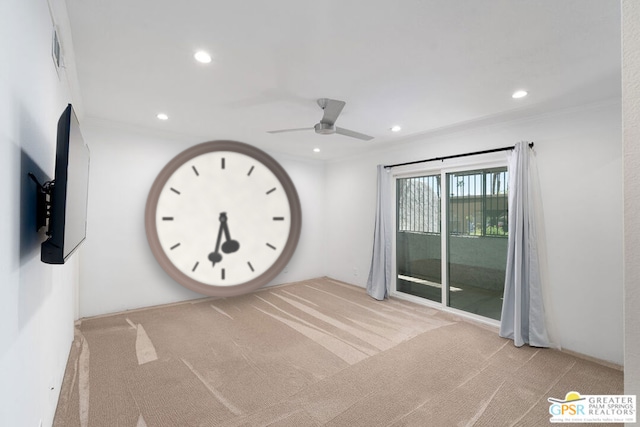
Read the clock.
5:32
